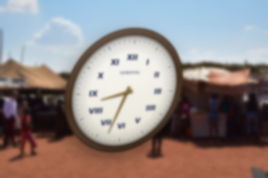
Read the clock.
8:33
